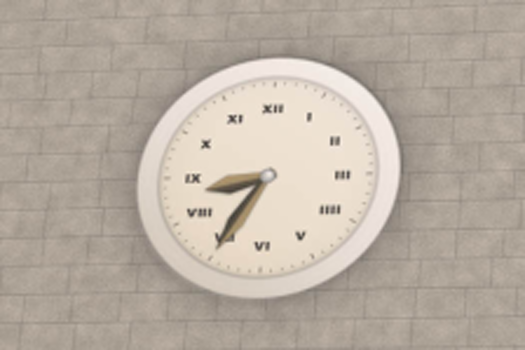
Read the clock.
8:35
